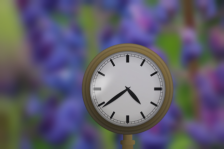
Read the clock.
4:39
